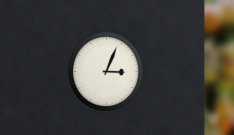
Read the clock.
3:04
